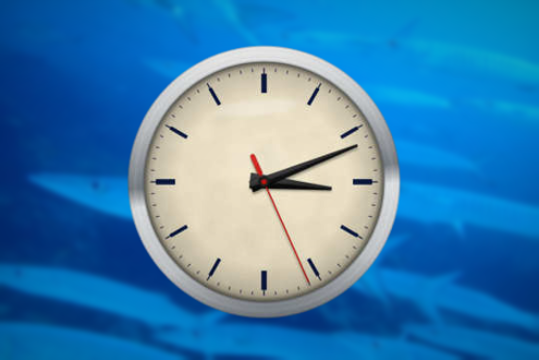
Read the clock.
3:11:26
